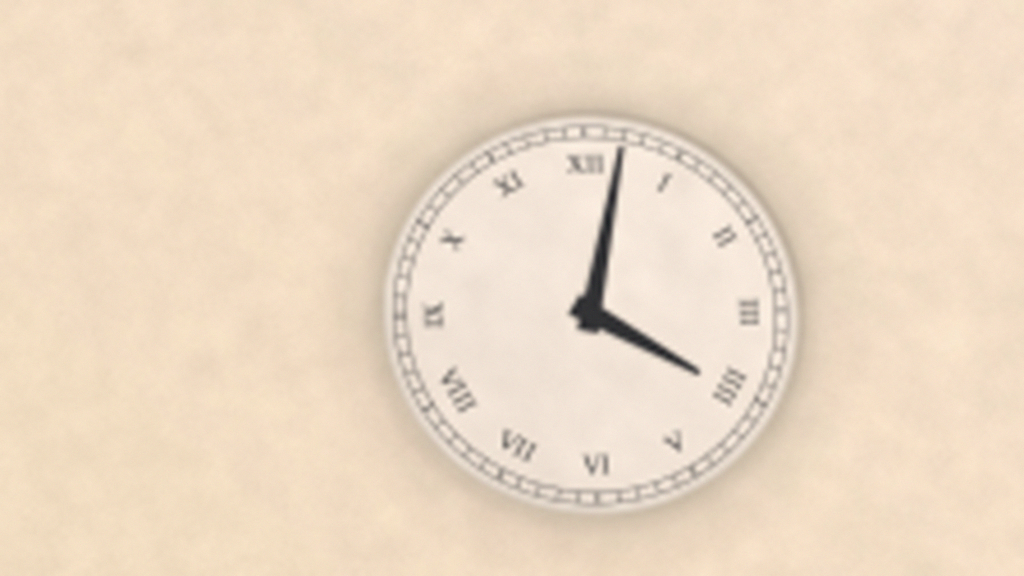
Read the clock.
4:02
